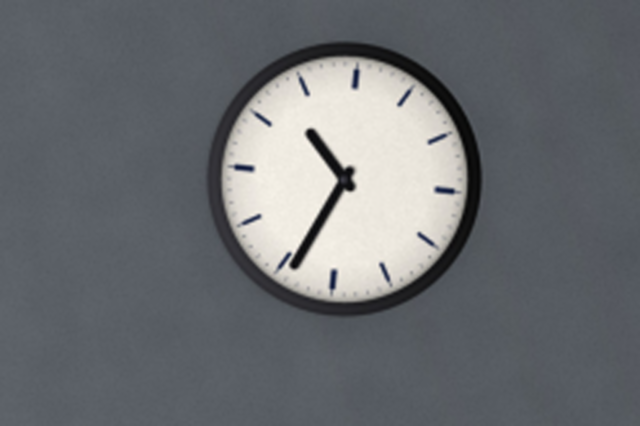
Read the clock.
10:34
